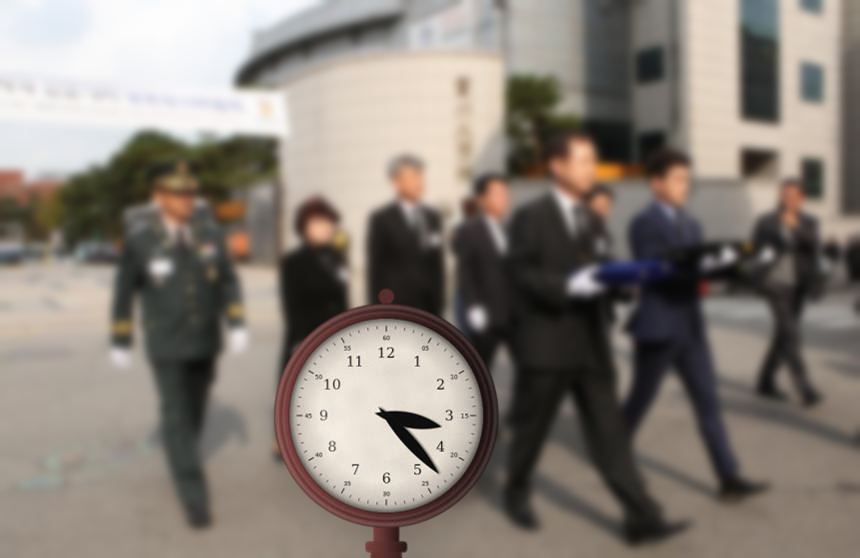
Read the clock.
3:23
